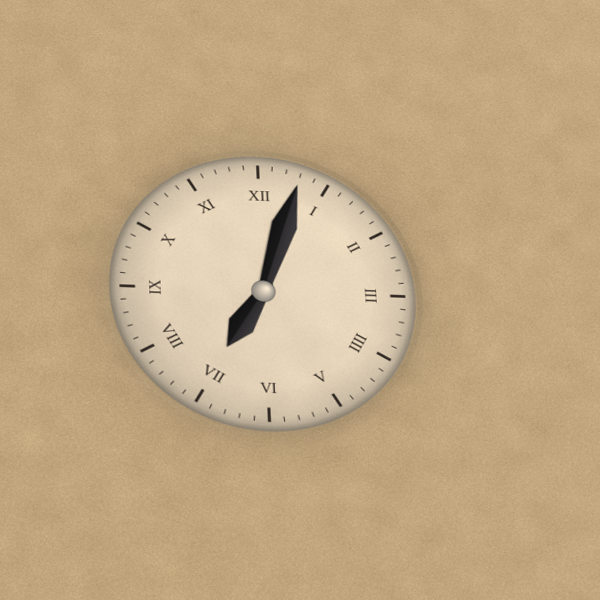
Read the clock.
7:03
